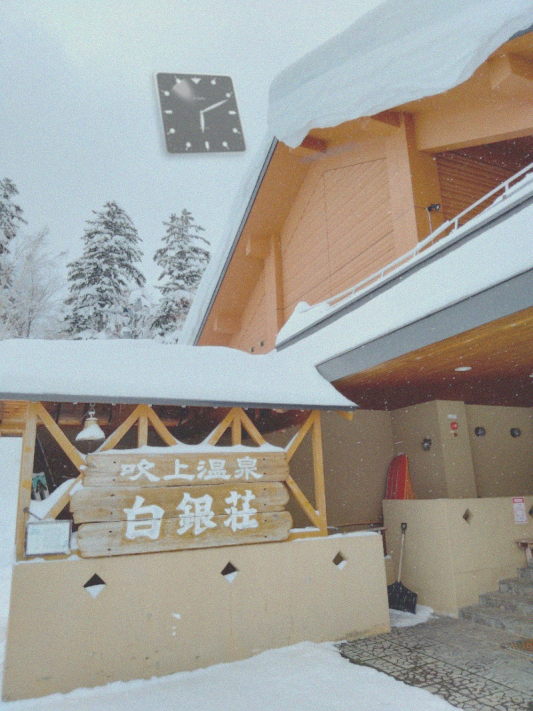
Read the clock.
6:11
